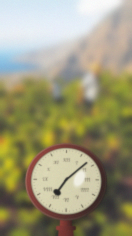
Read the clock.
7:08
